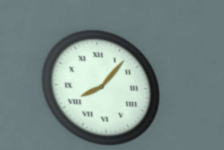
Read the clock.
8:07
